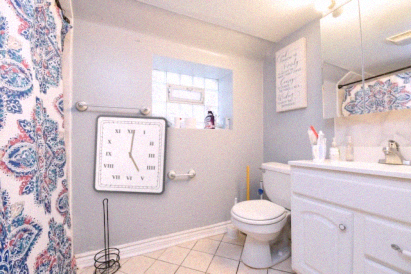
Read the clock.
5:01
